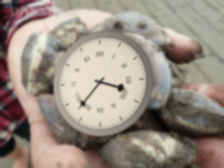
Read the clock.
3:37
